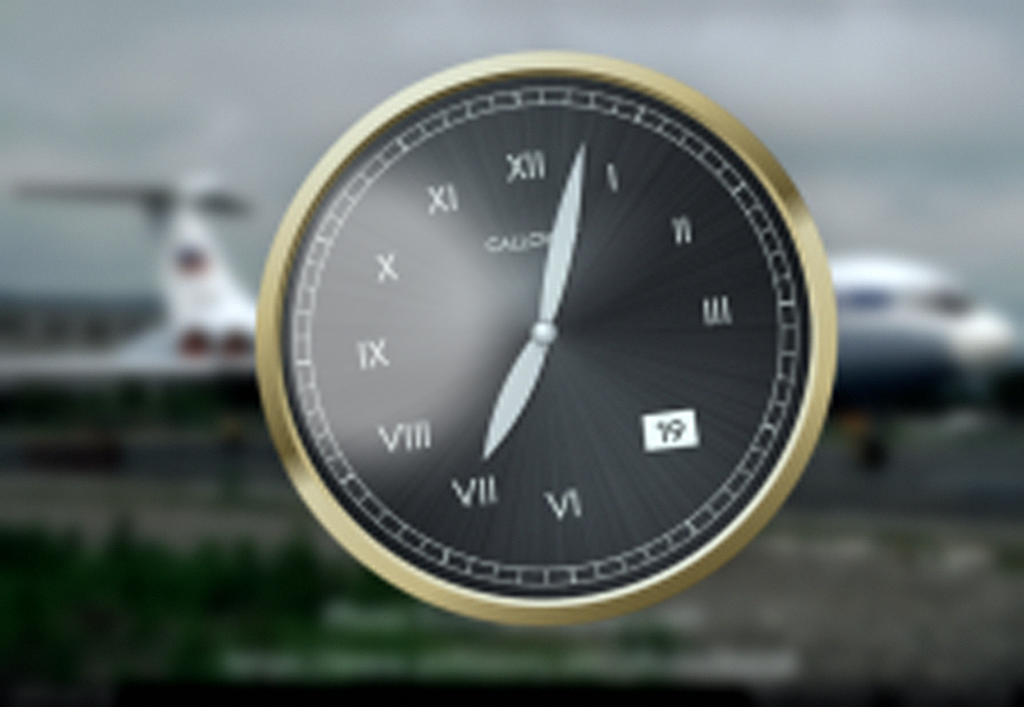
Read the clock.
7:03
